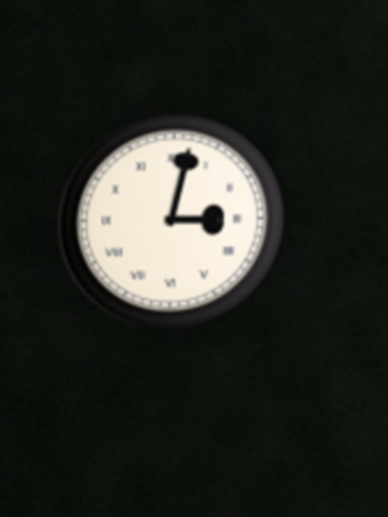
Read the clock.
3:02
